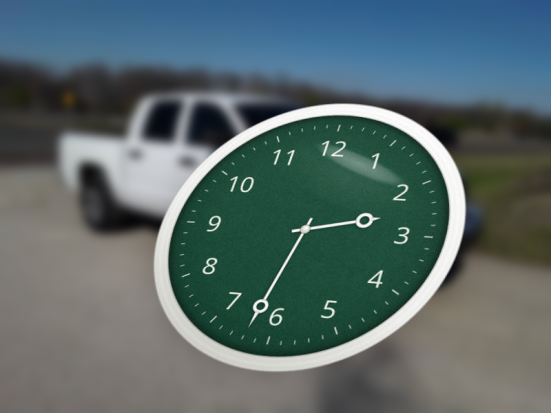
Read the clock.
2:32
